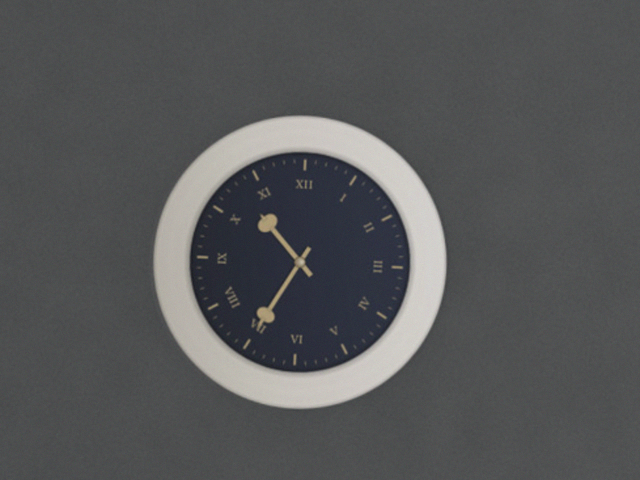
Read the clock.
10:35
